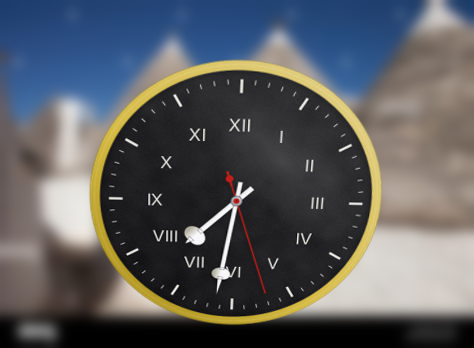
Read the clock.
7:31:27
